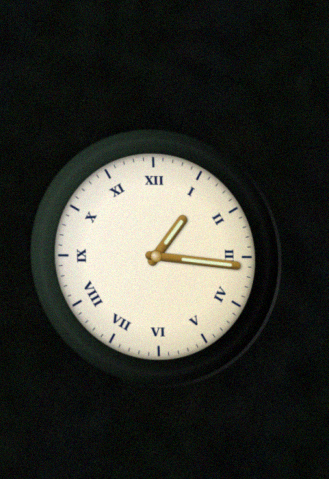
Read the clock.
1:16
